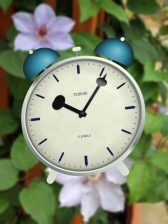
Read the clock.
10:06
